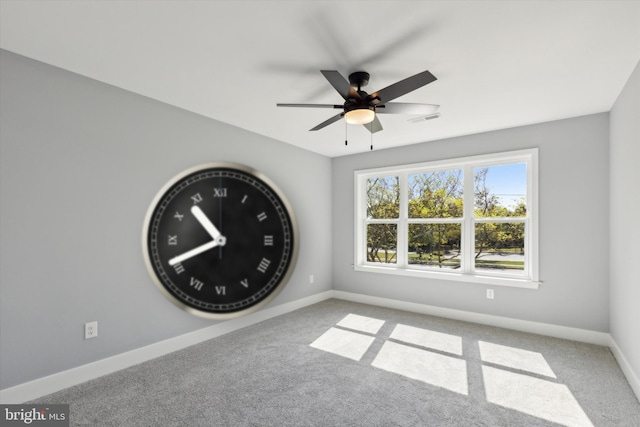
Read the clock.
10:41:00
